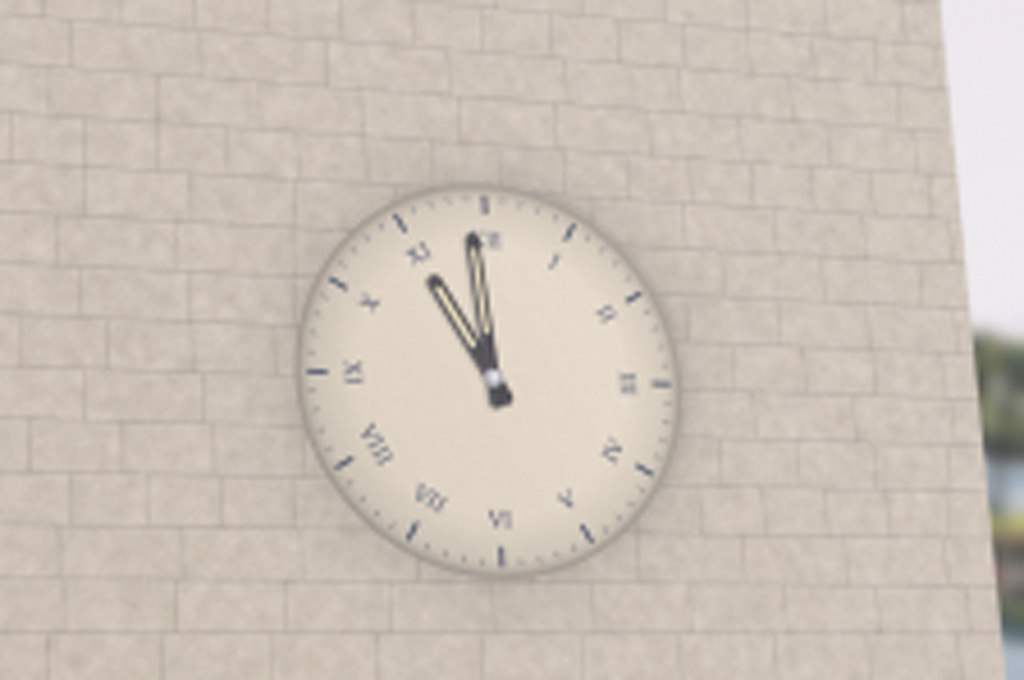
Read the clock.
10:59
